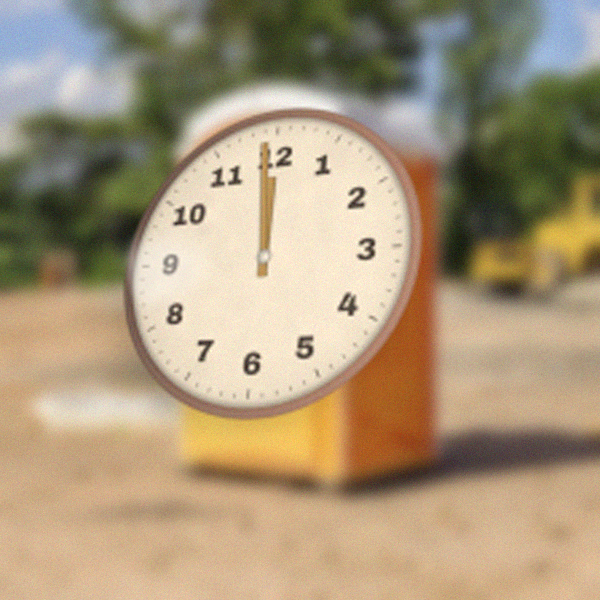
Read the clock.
11:59
